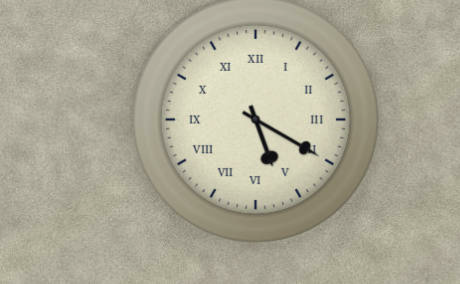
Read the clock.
5:20
